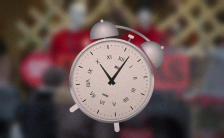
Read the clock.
10:02
